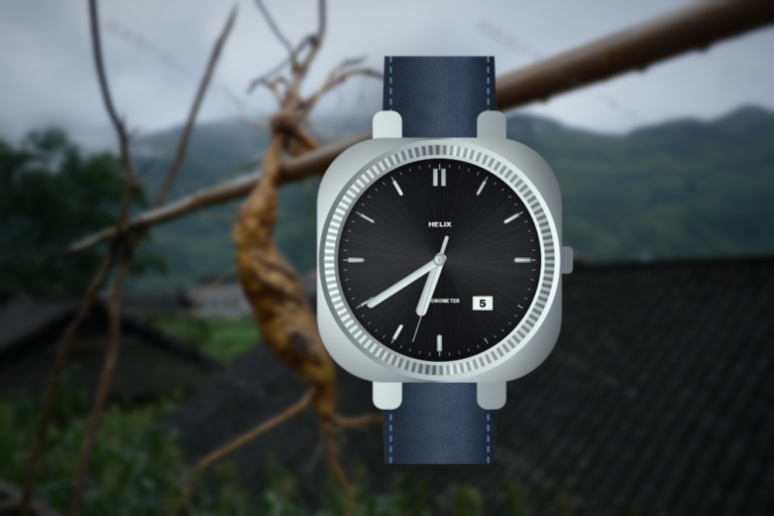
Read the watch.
6:39:33
